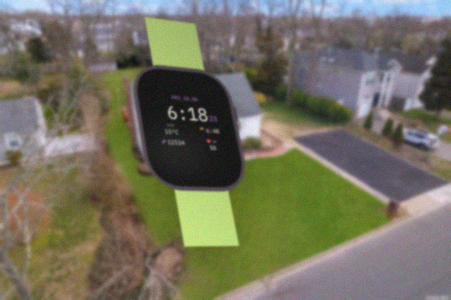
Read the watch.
6:18
